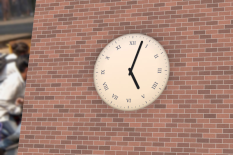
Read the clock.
5:03
